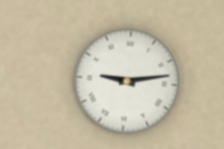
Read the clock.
9:13
